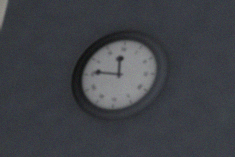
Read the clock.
11:46
